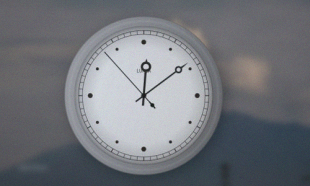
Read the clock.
12:08:53
